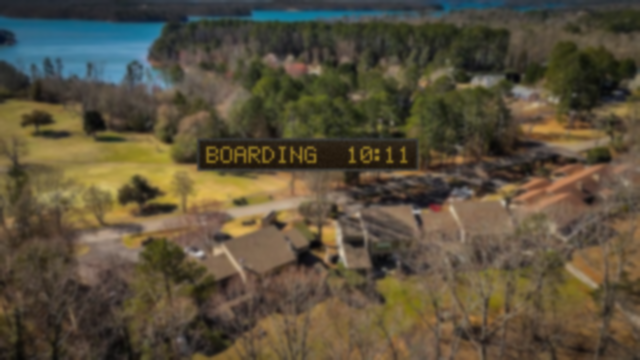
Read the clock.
10:11
